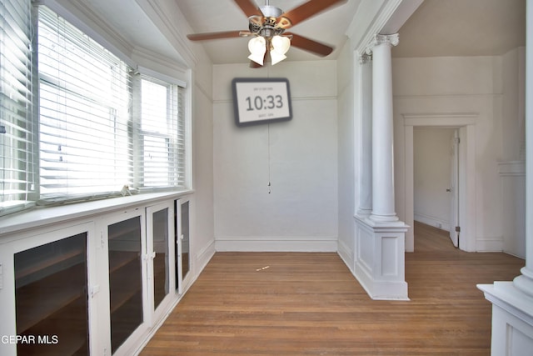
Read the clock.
10:33
